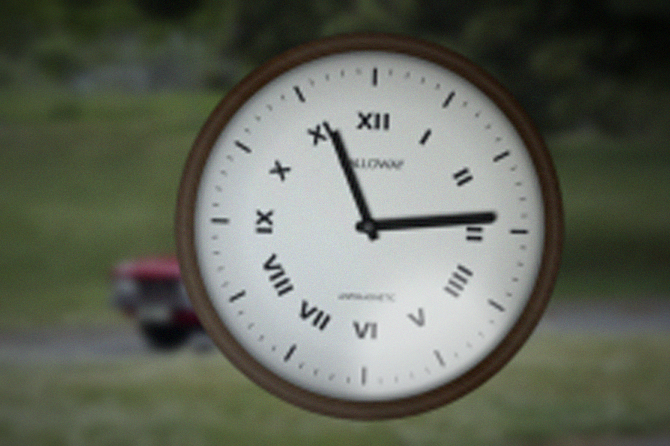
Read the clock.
11:14
